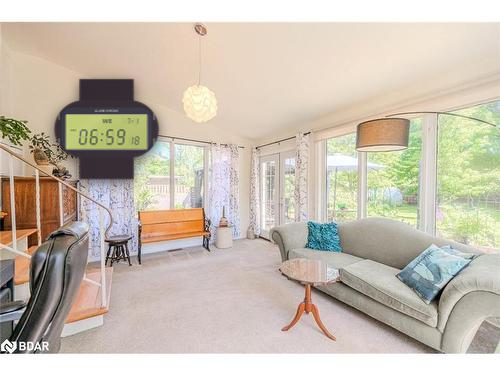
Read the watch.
6:59:18
